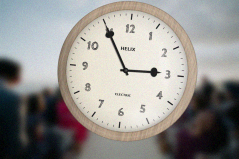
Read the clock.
2:55
